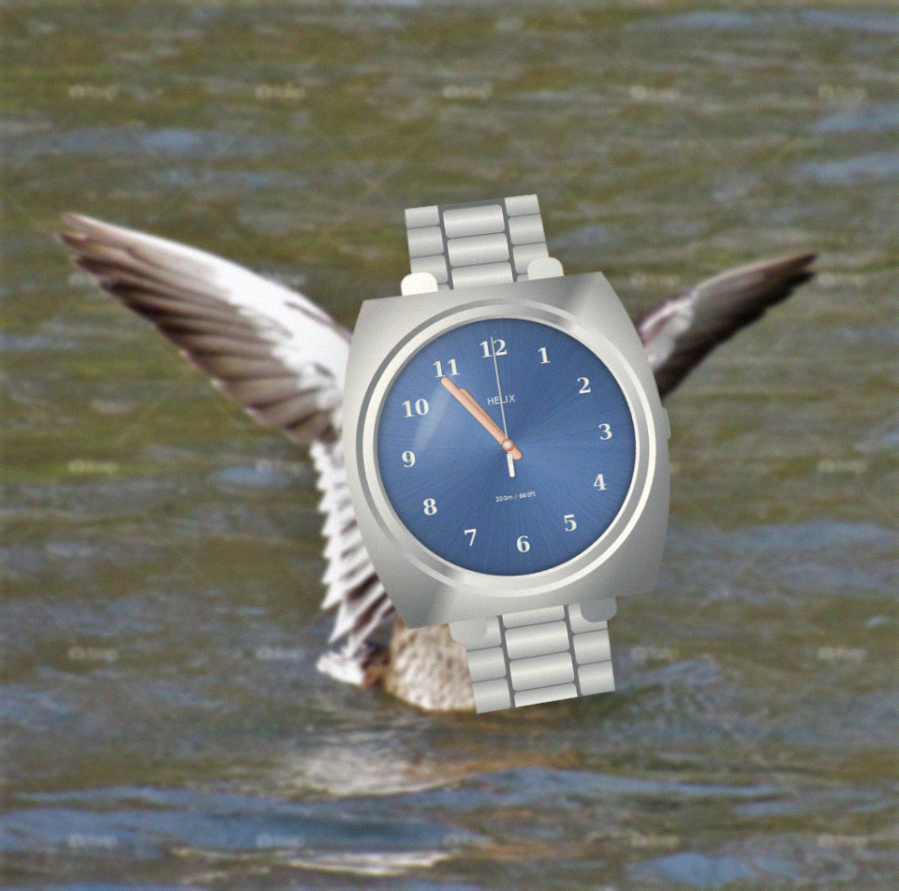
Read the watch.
10:54:00
